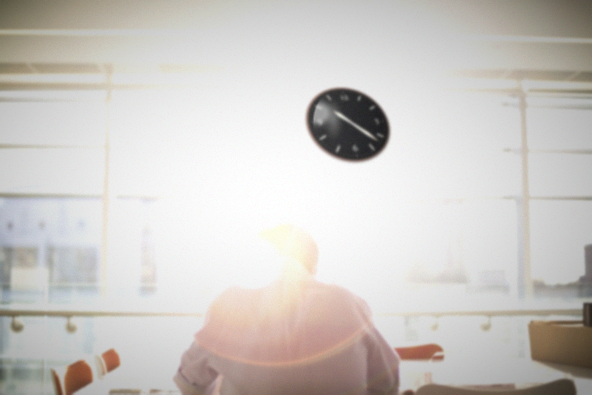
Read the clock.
10:22
